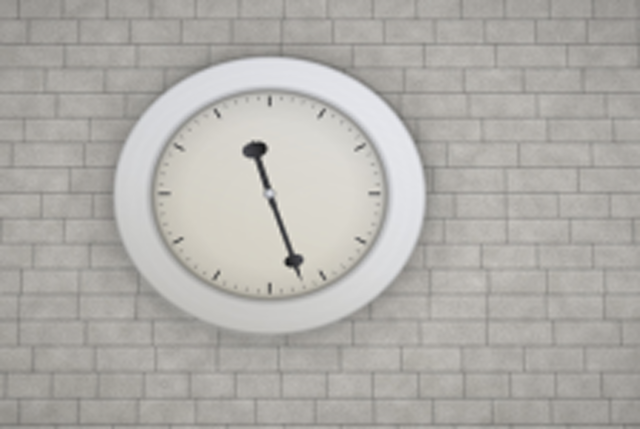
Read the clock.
11:27
